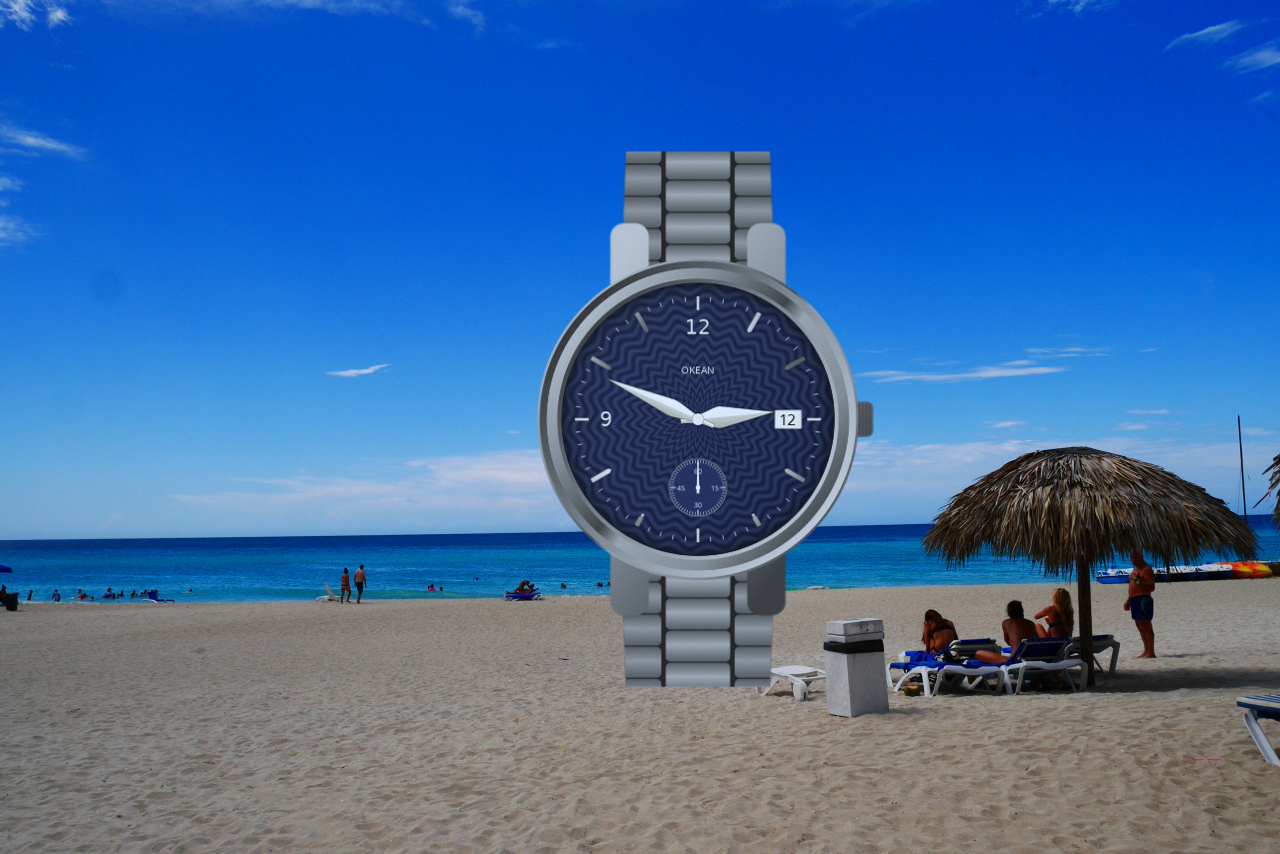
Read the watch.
2:49
